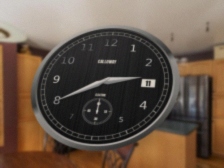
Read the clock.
2:40
